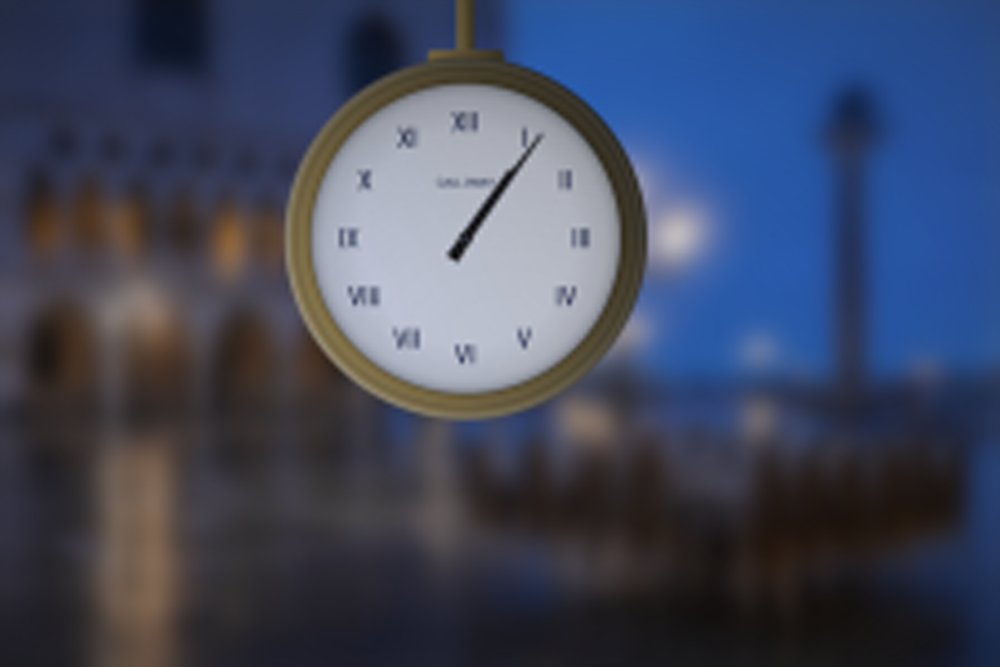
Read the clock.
1:06
